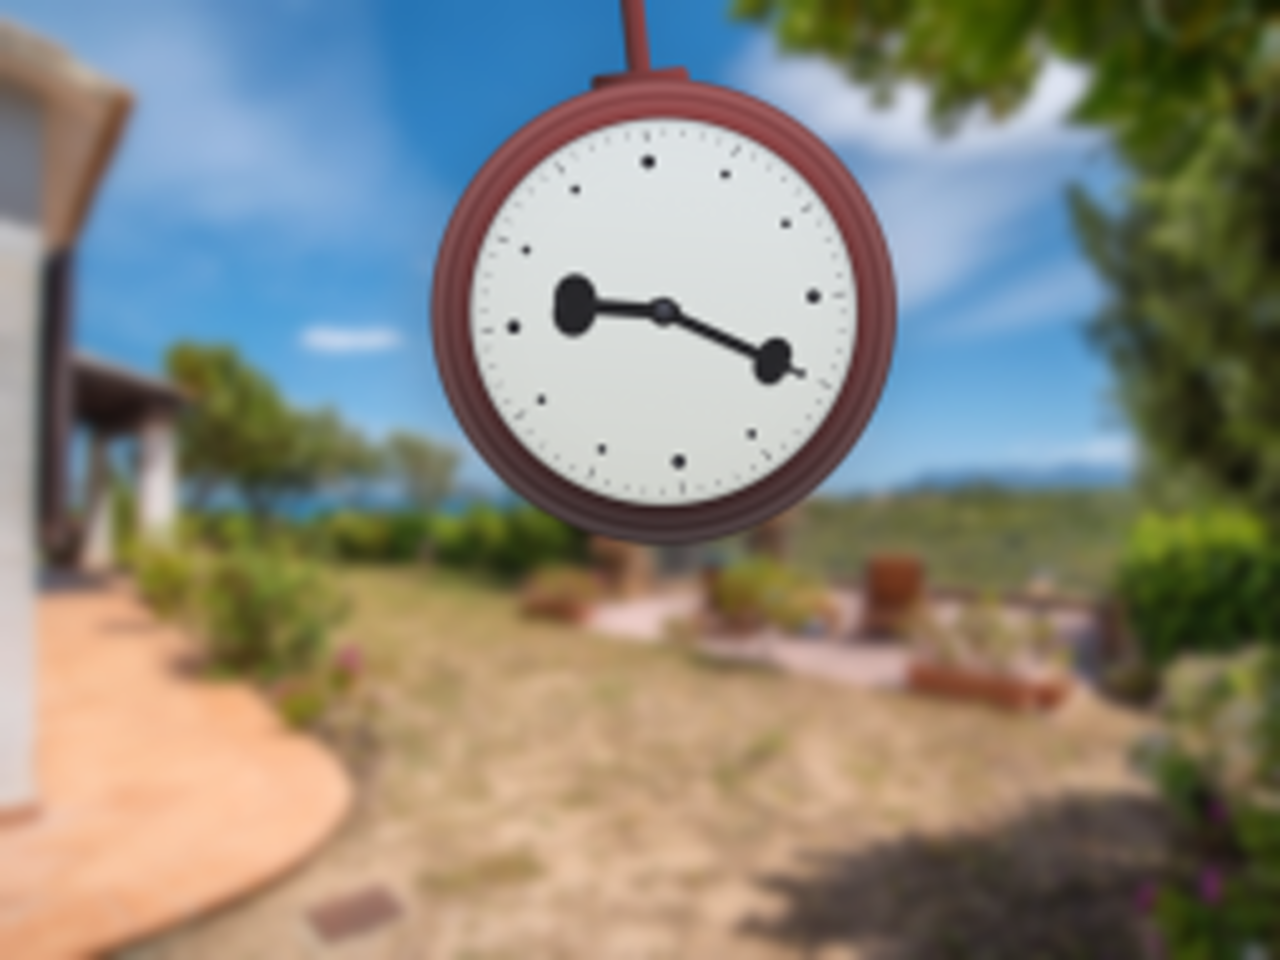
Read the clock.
9:20
